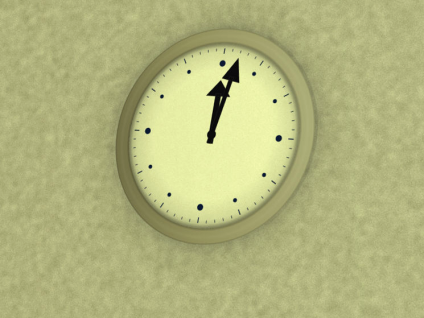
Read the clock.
12:02
